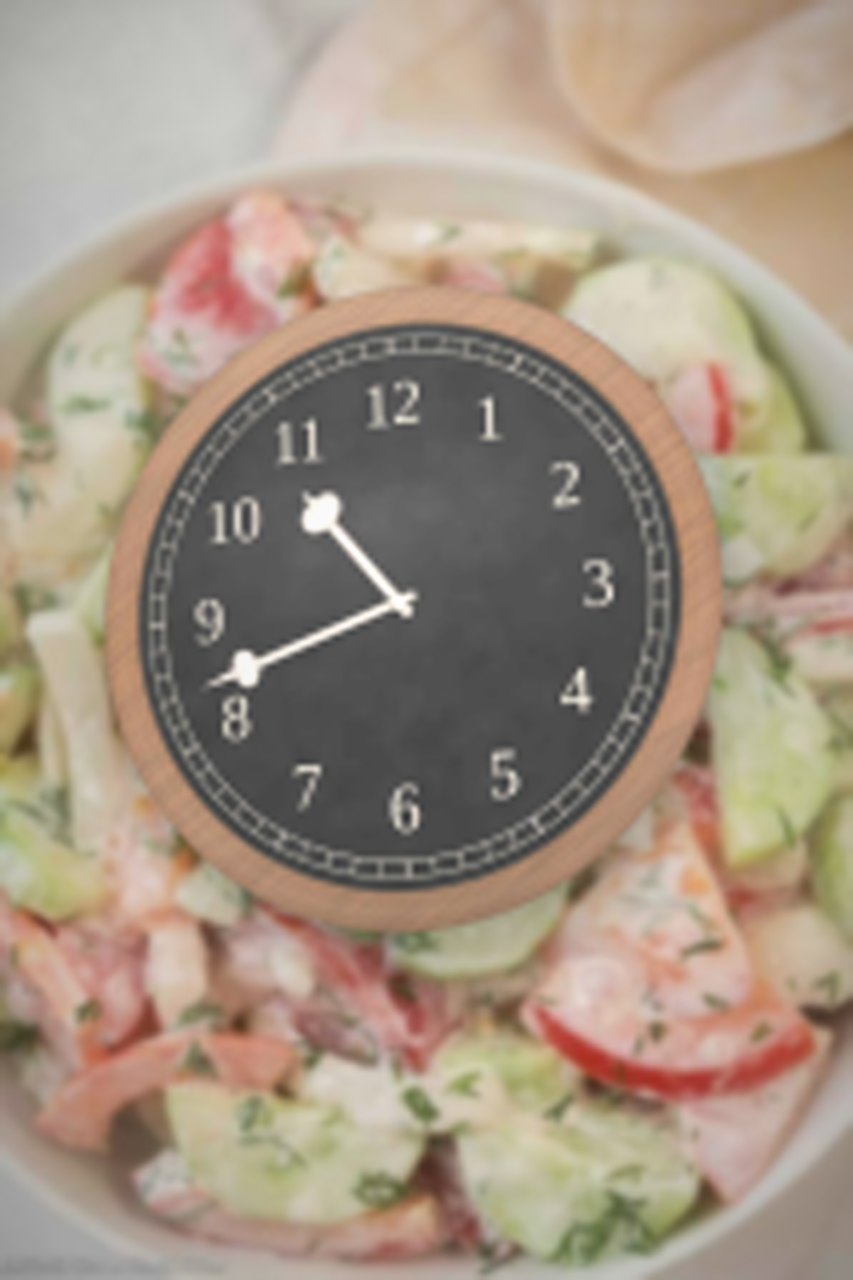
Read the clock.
10:42
